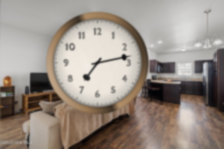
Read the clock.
7:13
